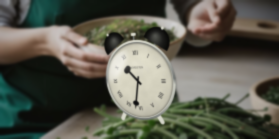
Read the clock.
10:32
